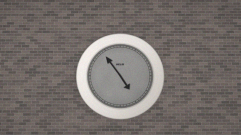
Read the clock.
4:54
